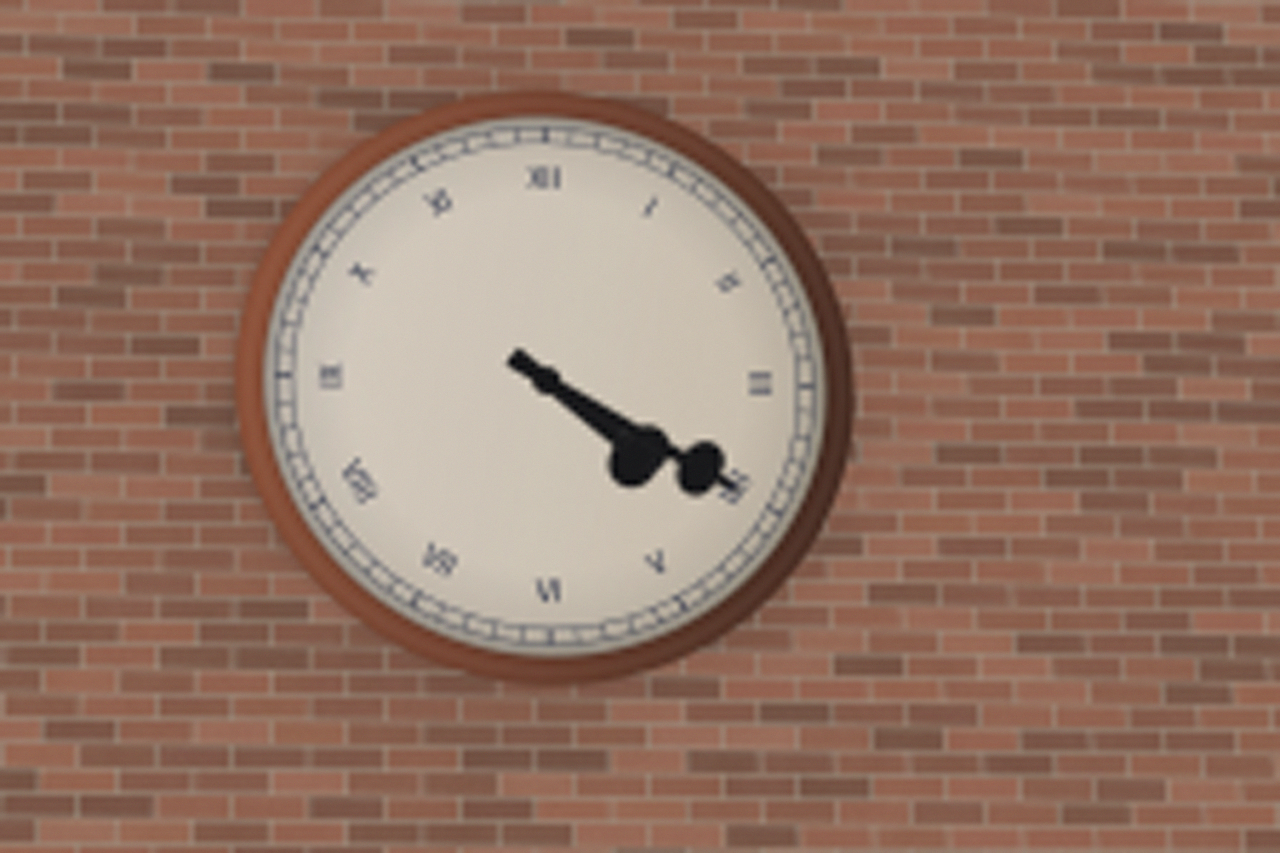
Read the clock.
4:20
